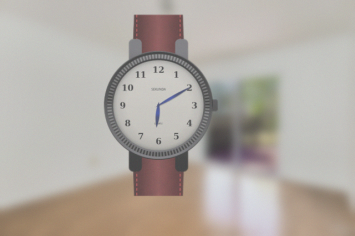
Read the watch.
6:10
